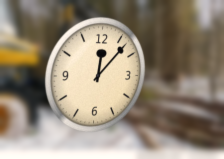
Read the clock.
12:07
